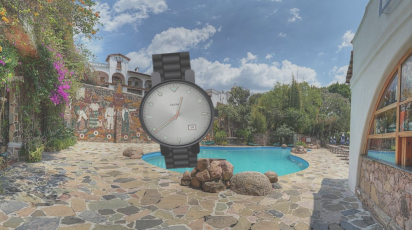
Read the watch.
12:39
